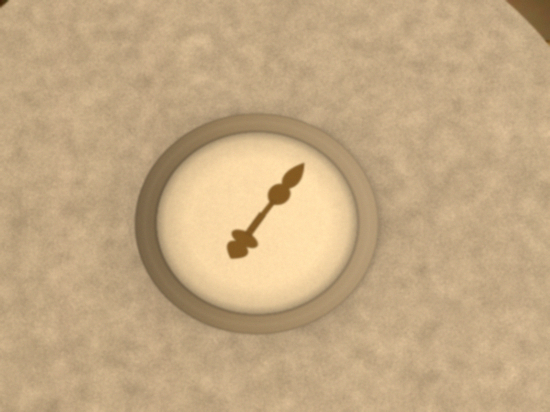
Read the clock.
7:06
